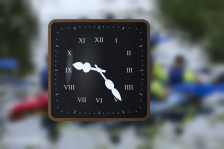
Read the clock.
9:24
